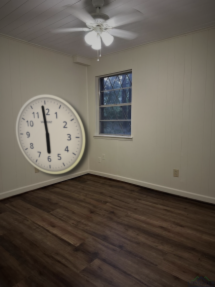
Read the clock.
5:59
